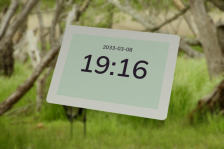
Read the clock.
19:16
